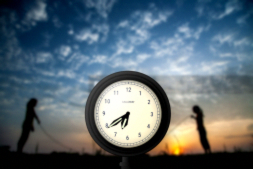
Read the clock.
6:39
